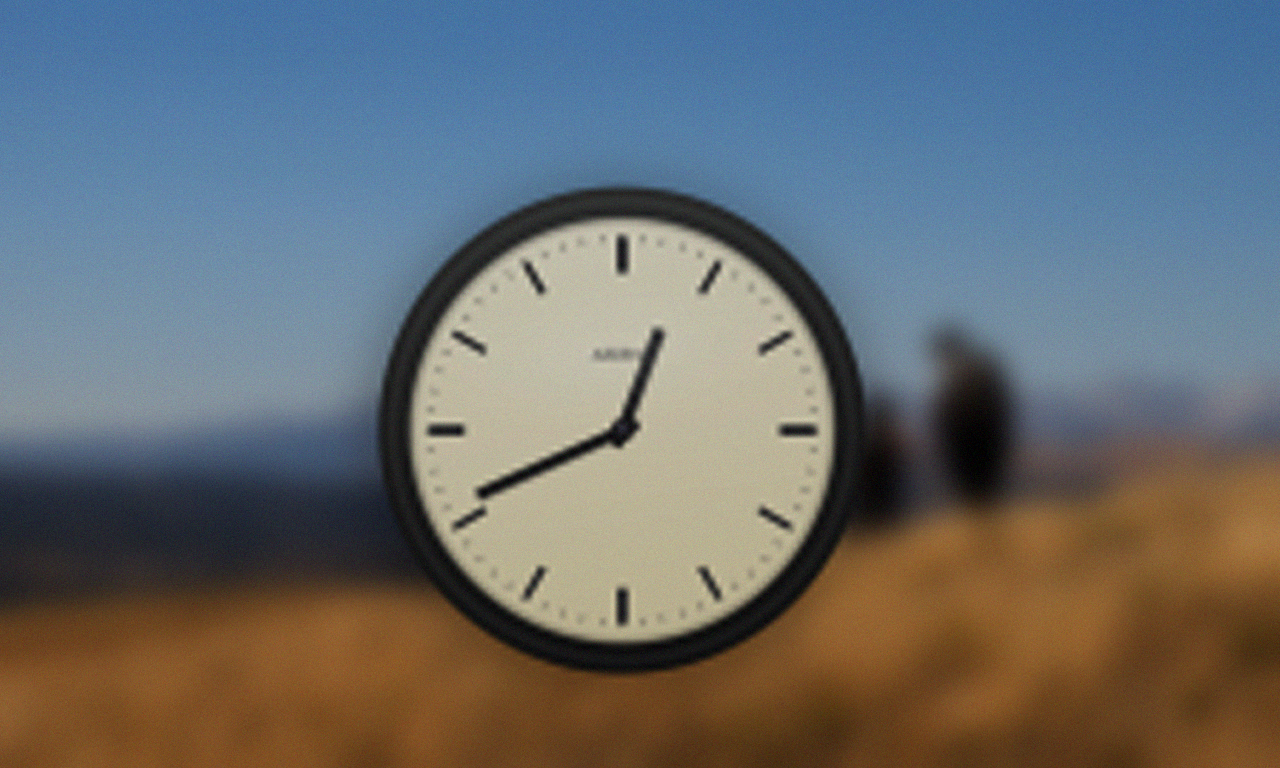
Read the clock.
12:41
